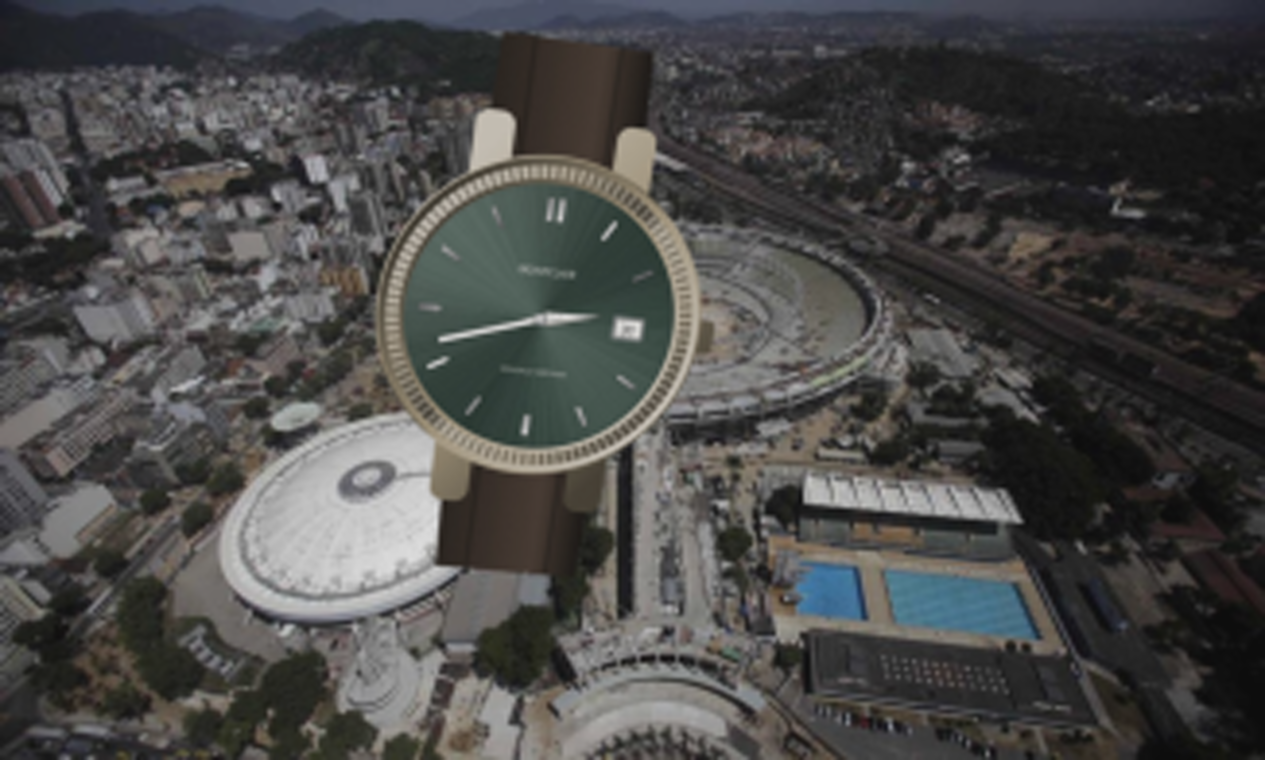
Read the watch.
2:42
